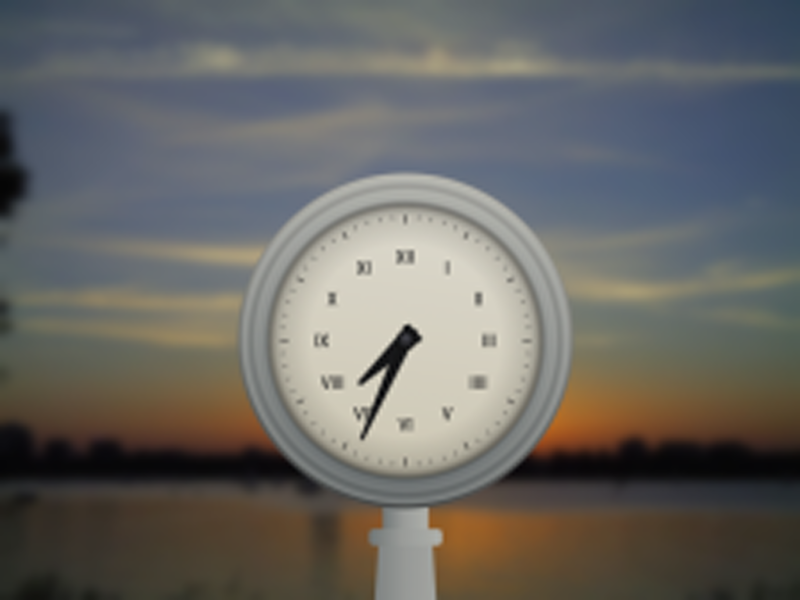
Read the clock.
7:34
